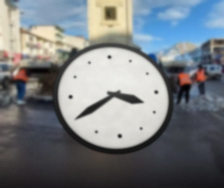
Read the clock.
3:40
